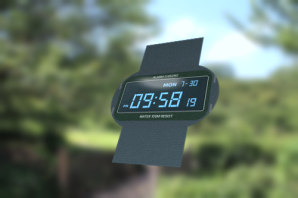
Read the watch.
9:58:19
